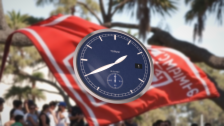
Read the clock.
1:40
